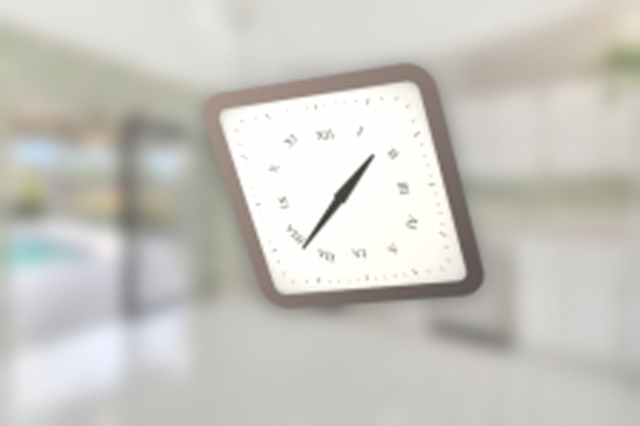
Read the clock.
1:38
